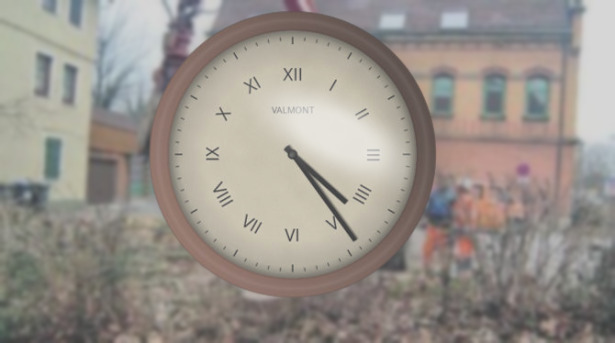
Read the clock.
4:24
